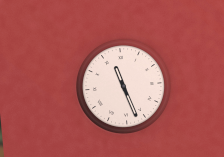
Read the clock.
11:27
